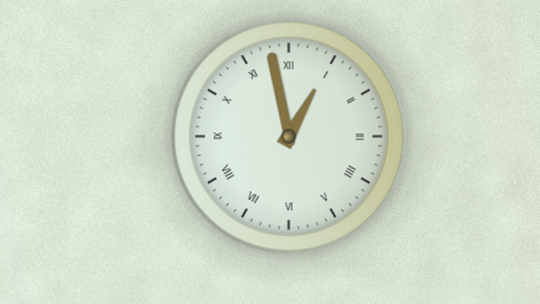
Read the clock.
12:58
